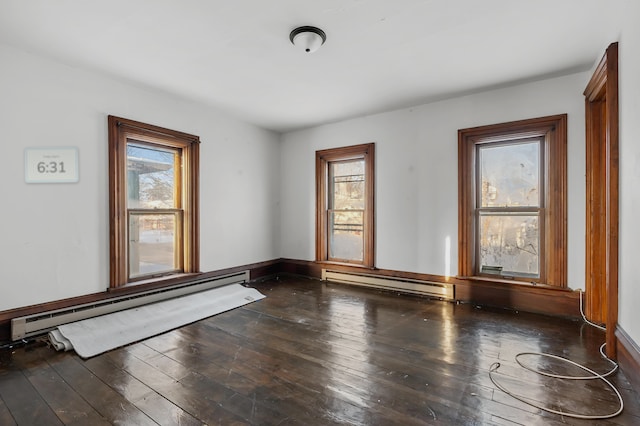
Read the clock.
6:31
